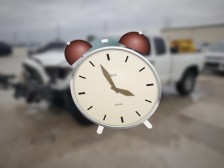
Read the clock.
3:57
